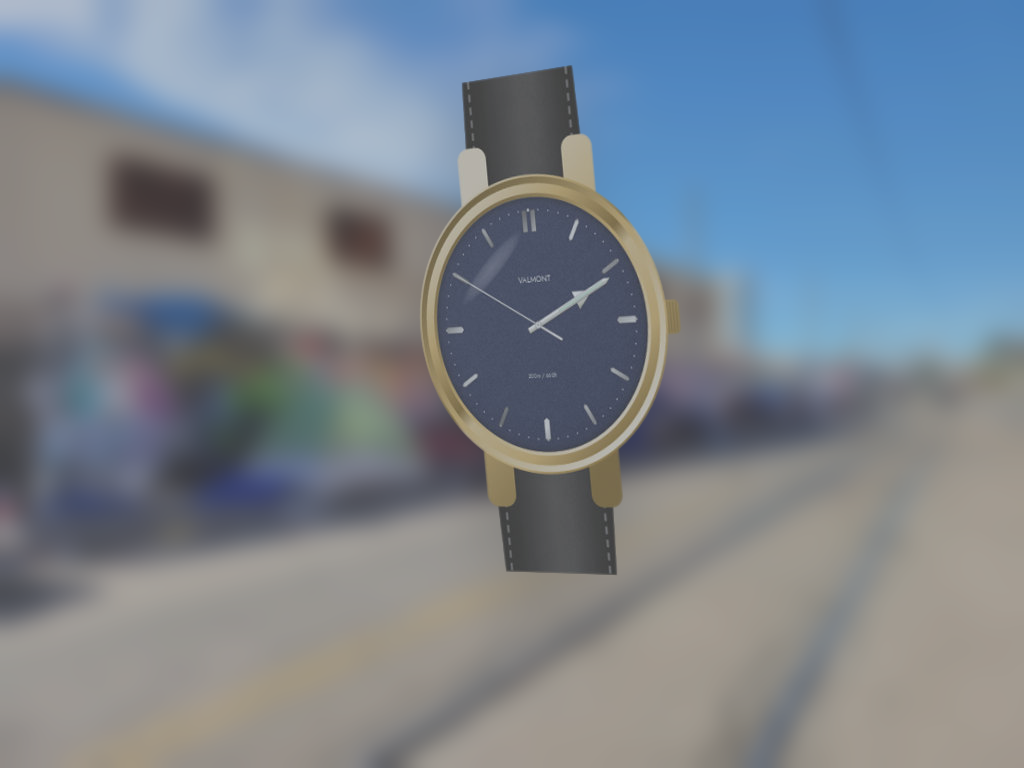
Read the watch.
2:10:50
